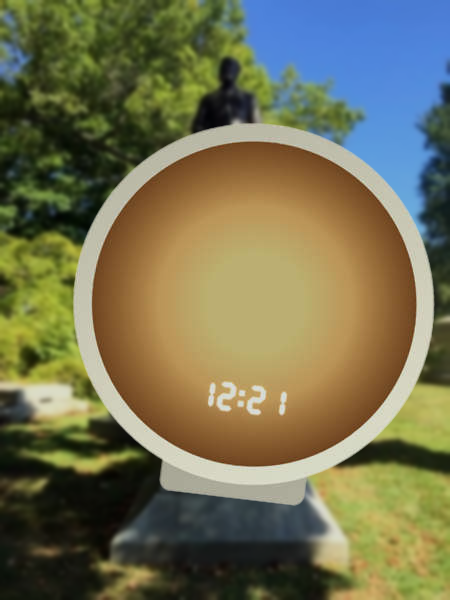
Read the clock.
12:21
